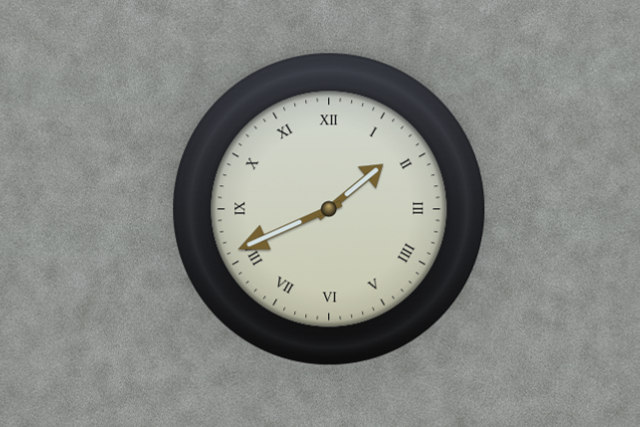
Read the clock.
1:41
